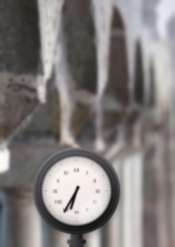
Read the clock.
6:35
